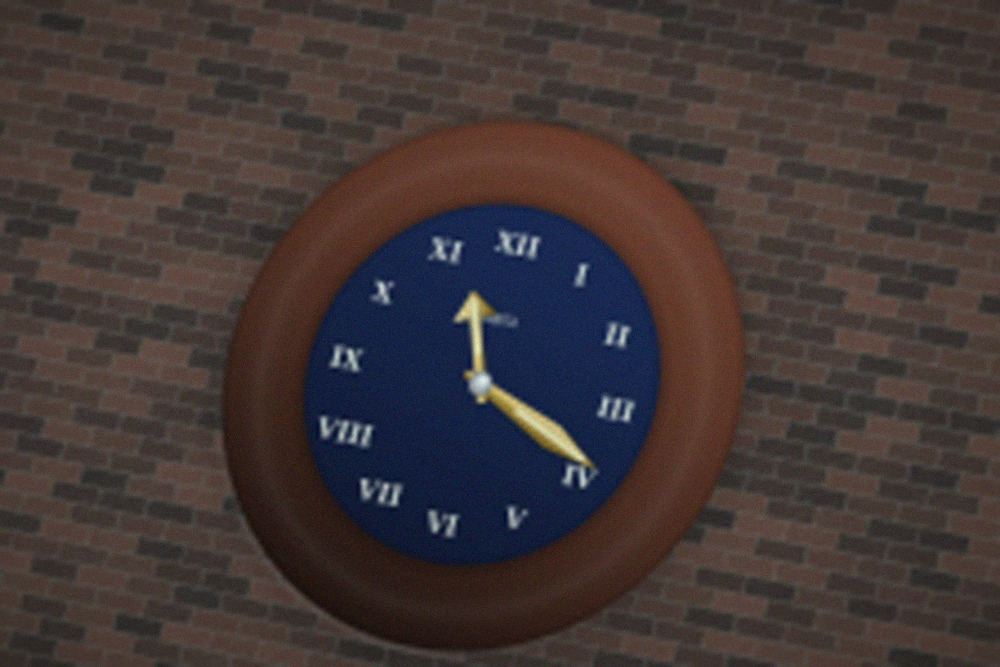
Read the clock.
11:19
